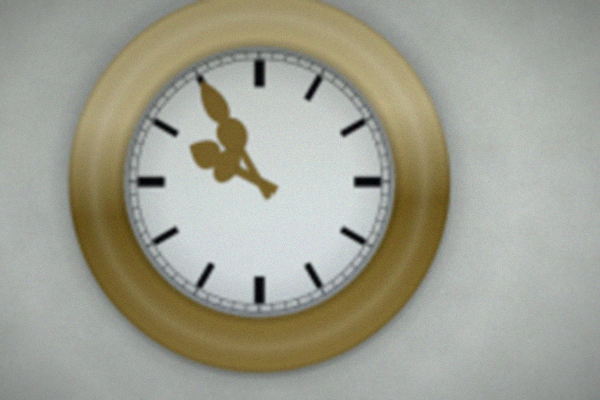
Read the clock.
9:55
